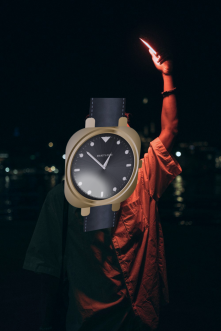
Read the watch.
12:52
